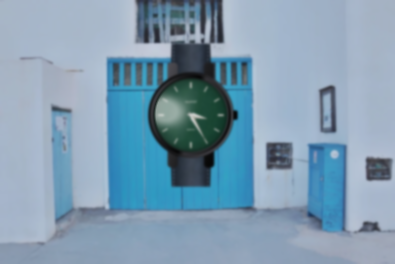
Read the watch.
3:25
